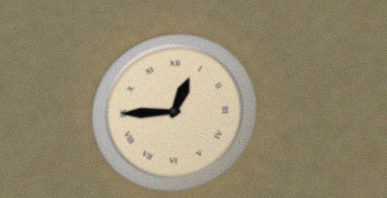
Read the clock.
12:45
